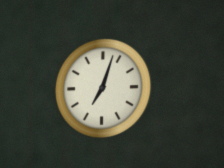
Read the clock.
7:03
